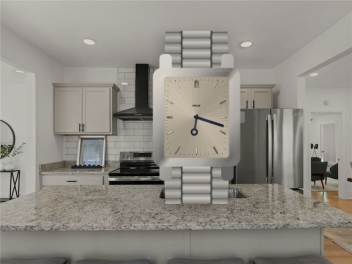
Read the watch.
6:18
